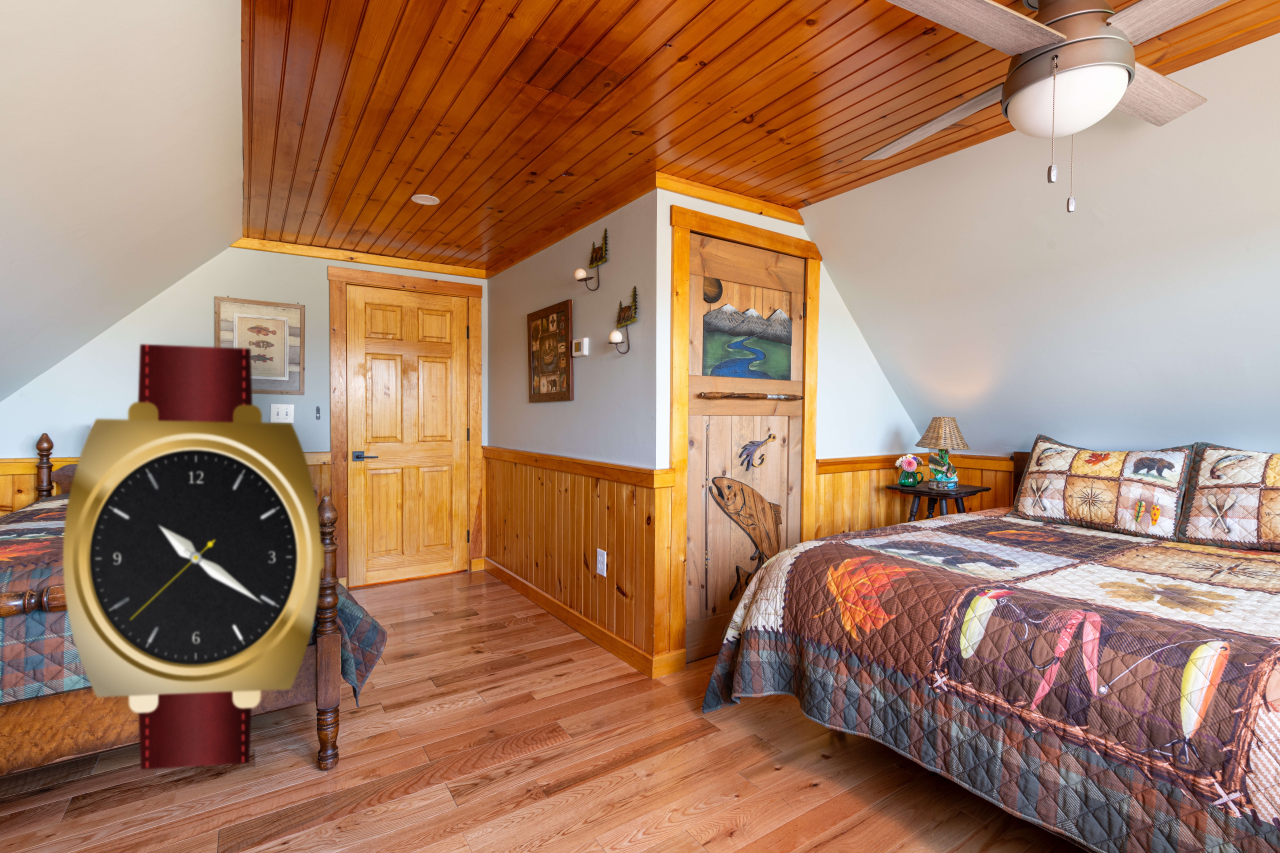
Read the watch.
10:20:38
